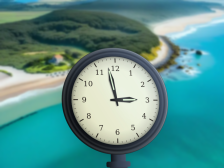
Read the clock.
2:58
